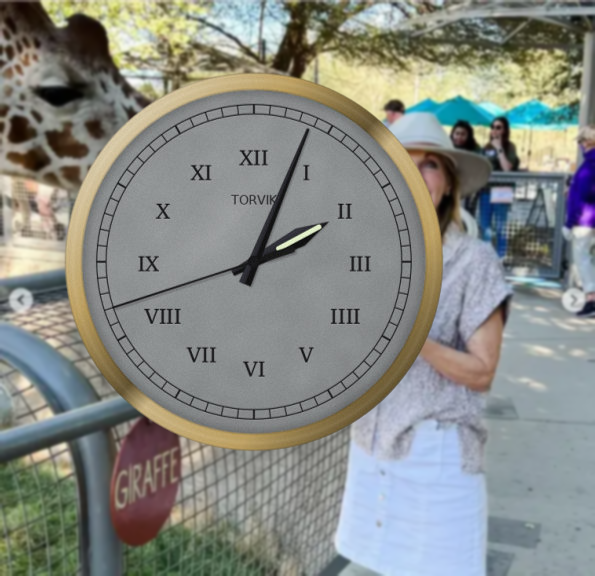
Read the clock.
2:03:42
